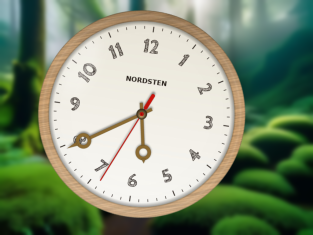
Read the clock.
5:39:34
